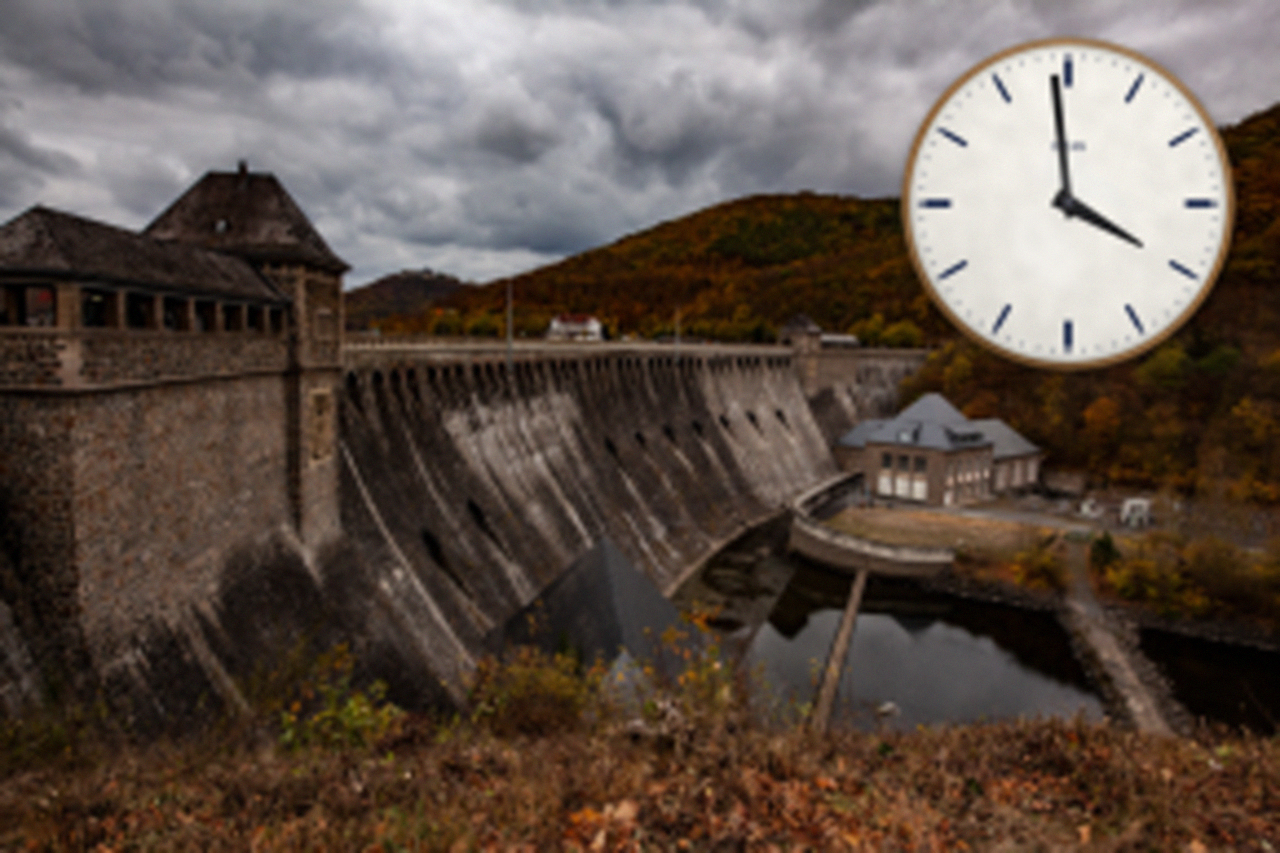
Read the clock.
3:59
